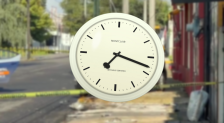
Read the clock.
7:18
